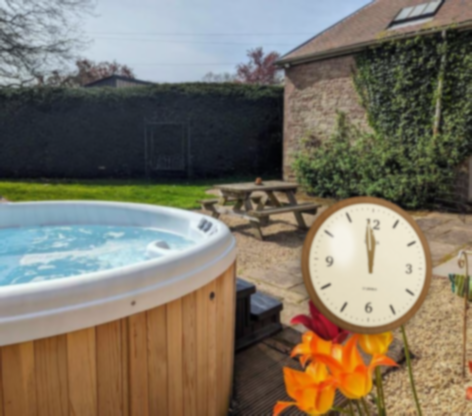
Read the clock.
11:59
